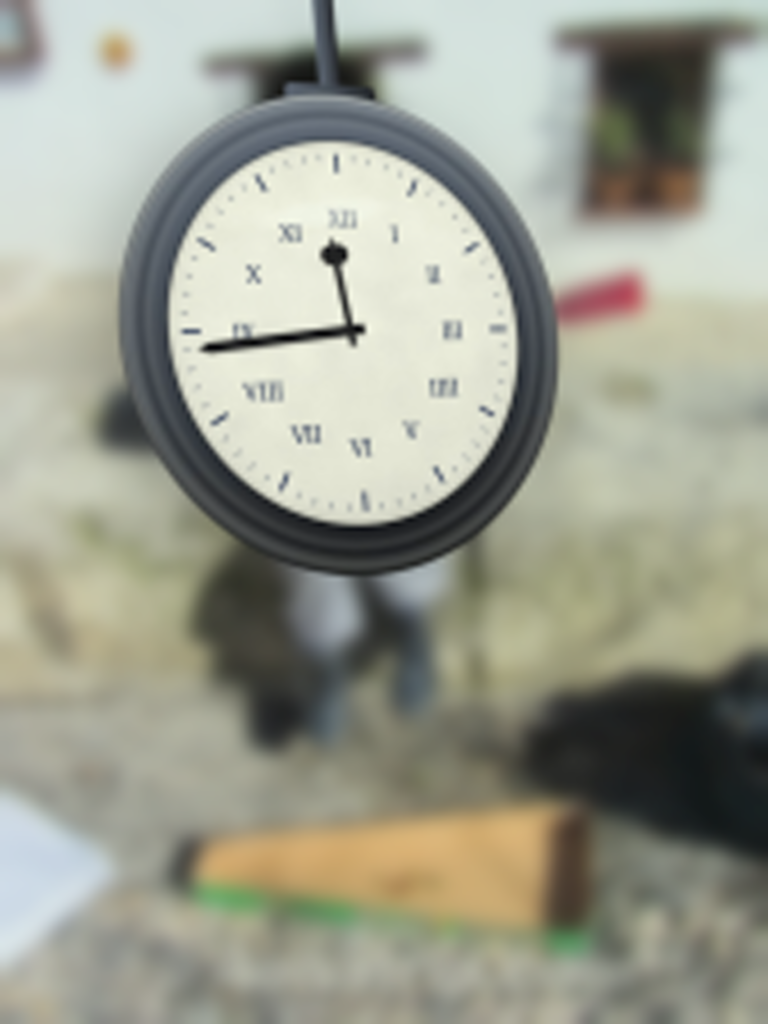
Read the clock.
11:44
